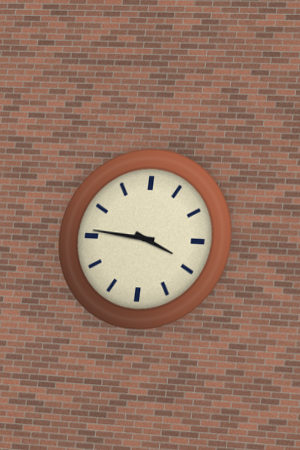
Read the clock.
3:46
